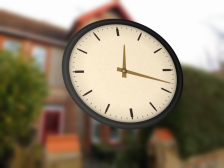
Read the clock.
12:18
